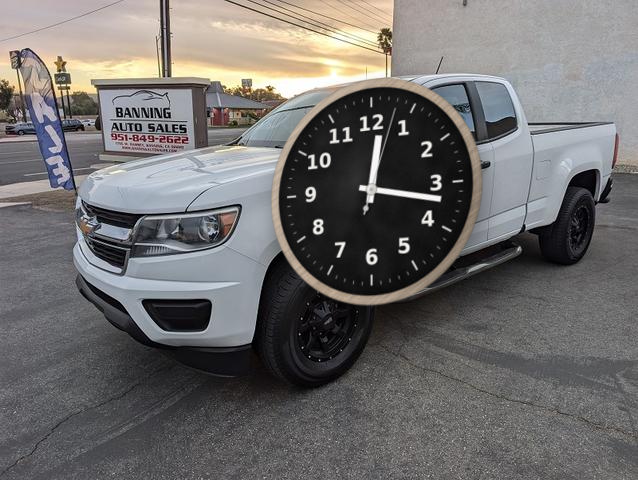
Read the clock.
12:17:03
